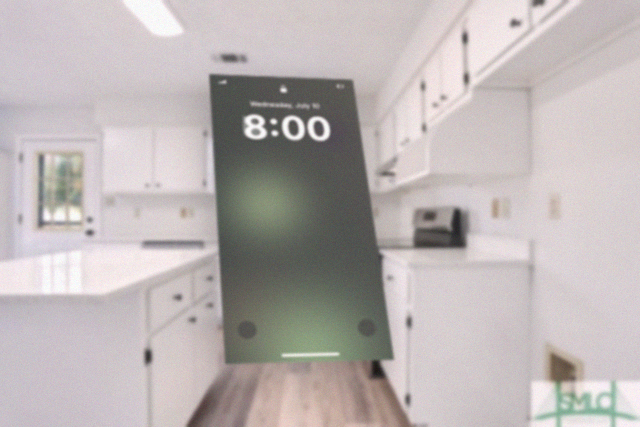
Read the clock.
8:00
